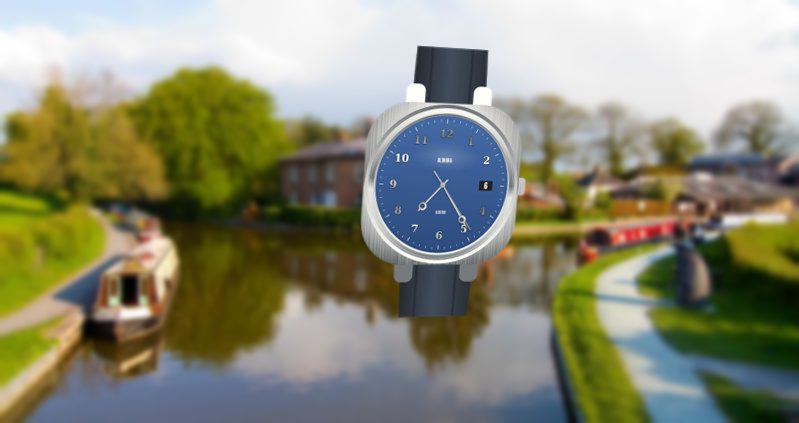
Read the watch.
7:24:24
